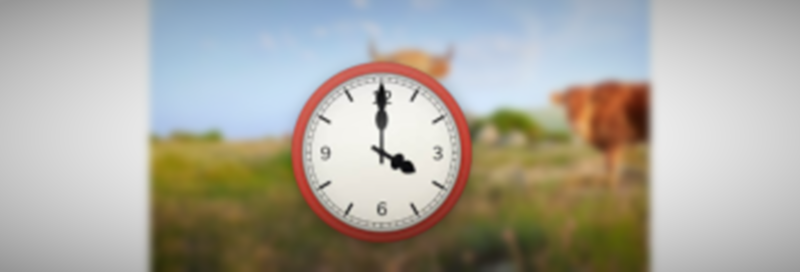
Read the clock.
4:00
